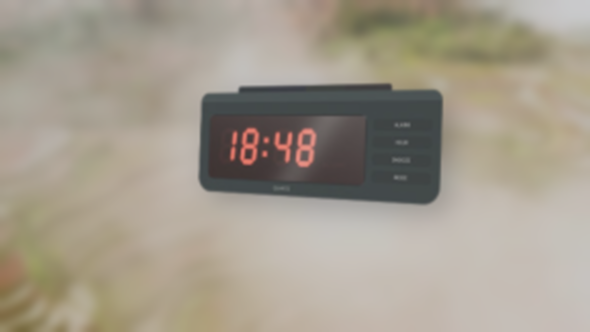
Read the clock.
18:48
